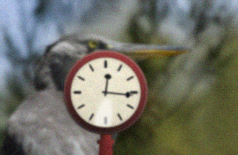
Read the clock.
12:16
